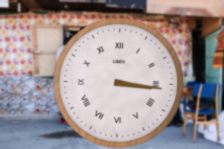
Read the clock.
3:16
